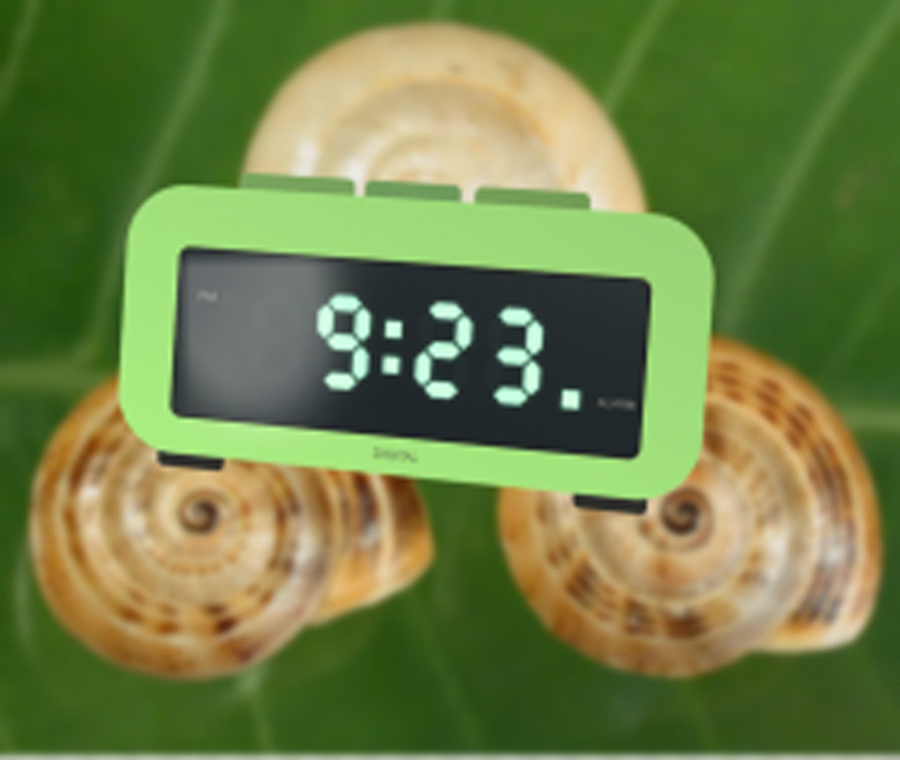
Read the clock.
9:23
